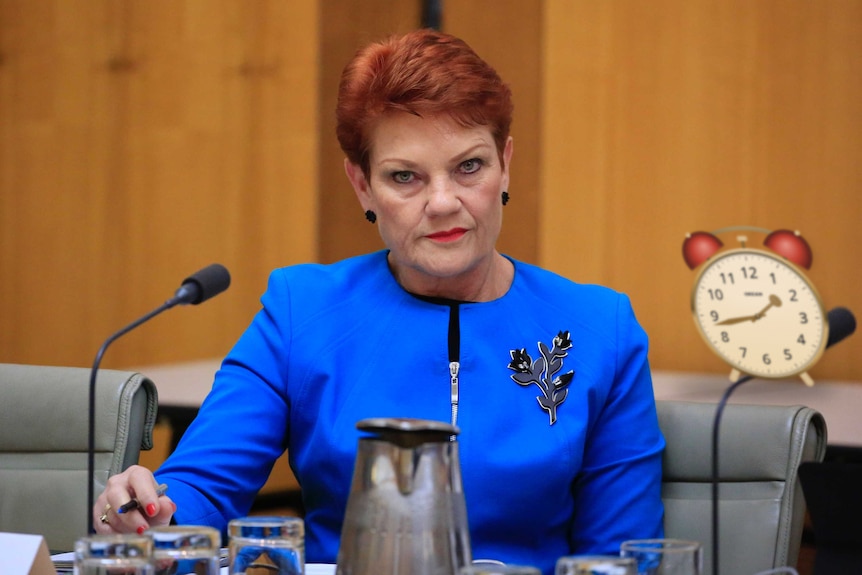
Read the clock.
1:43
